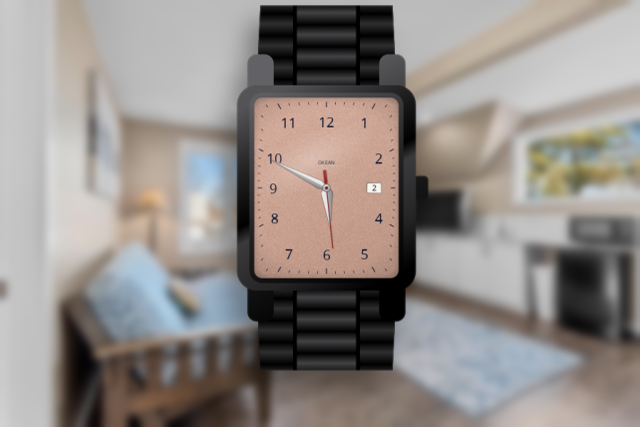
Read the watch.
5:49:29
